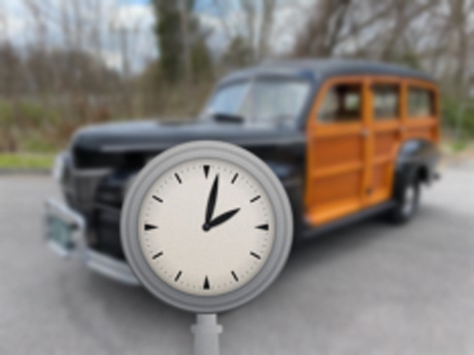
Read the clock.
2:02
